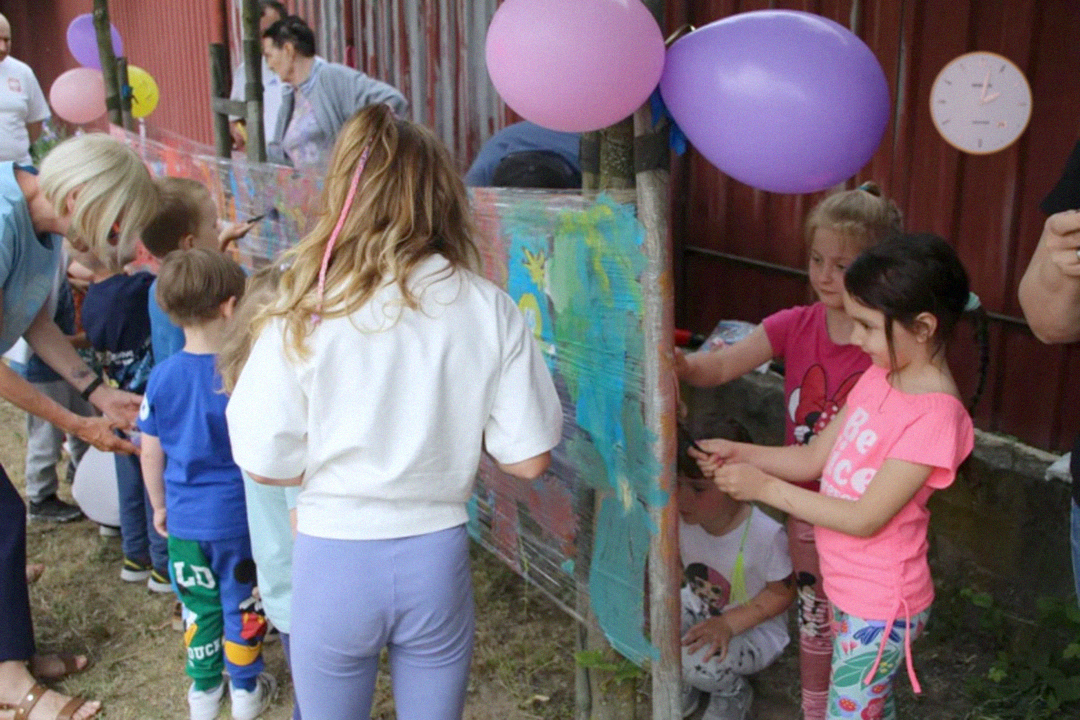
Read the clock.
2:02
